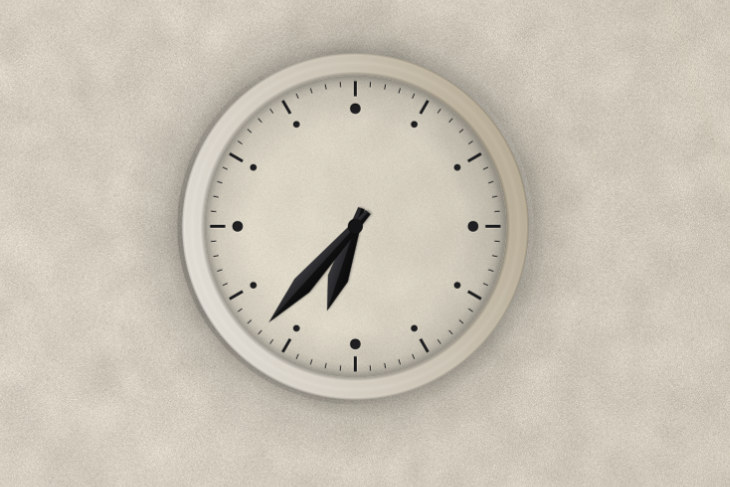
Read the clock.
6:37
